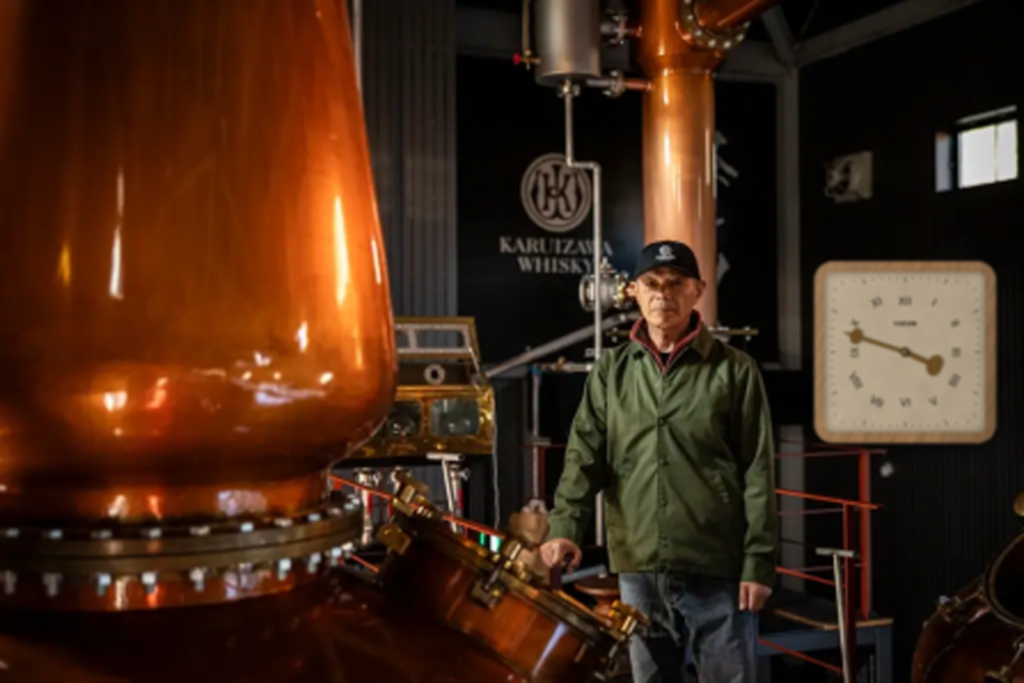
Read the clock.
3:48
